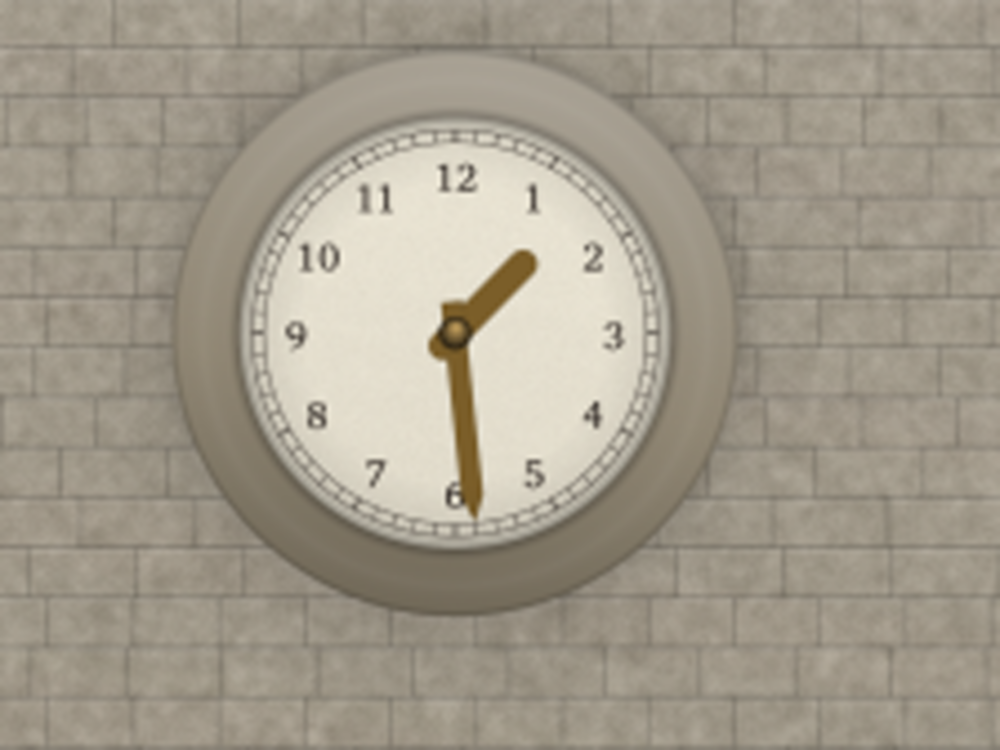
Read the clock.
1:29
